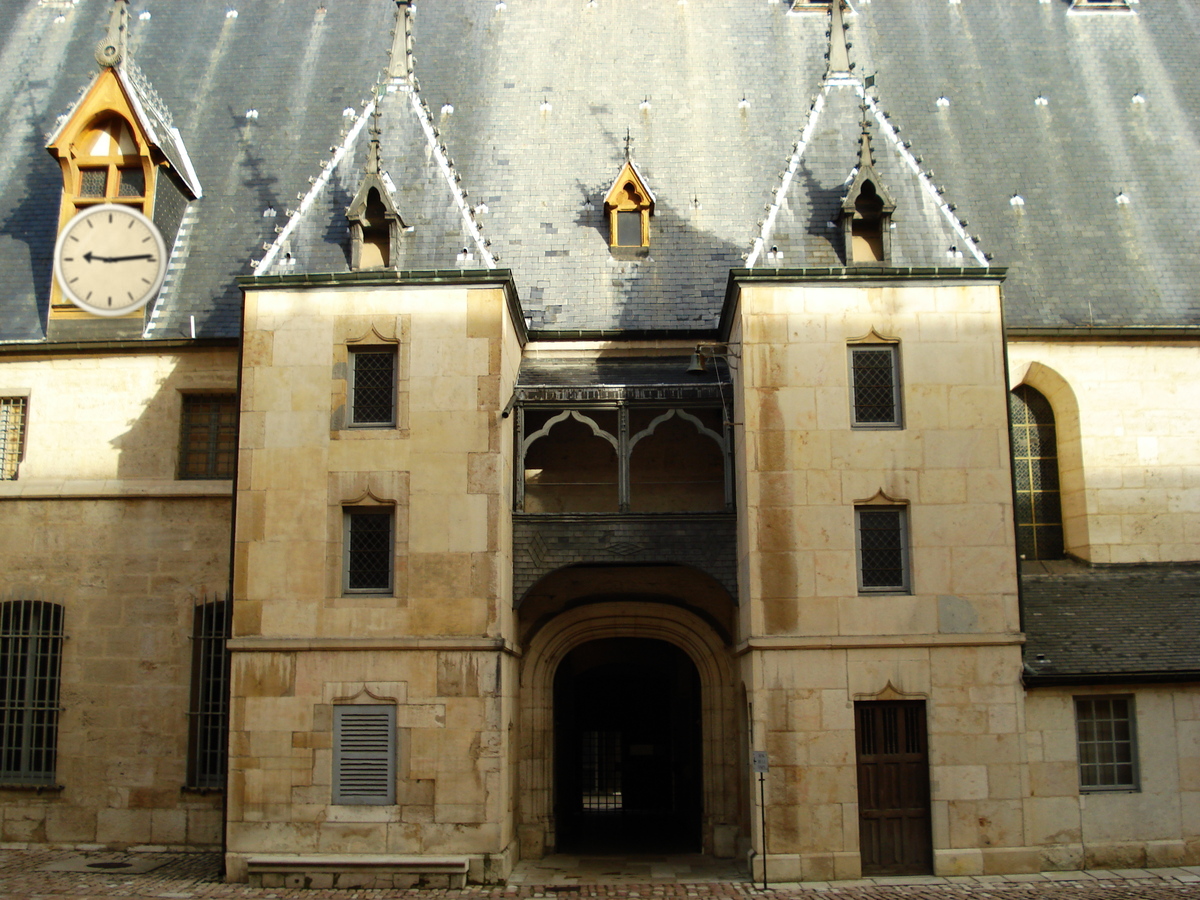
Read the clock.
9:14
